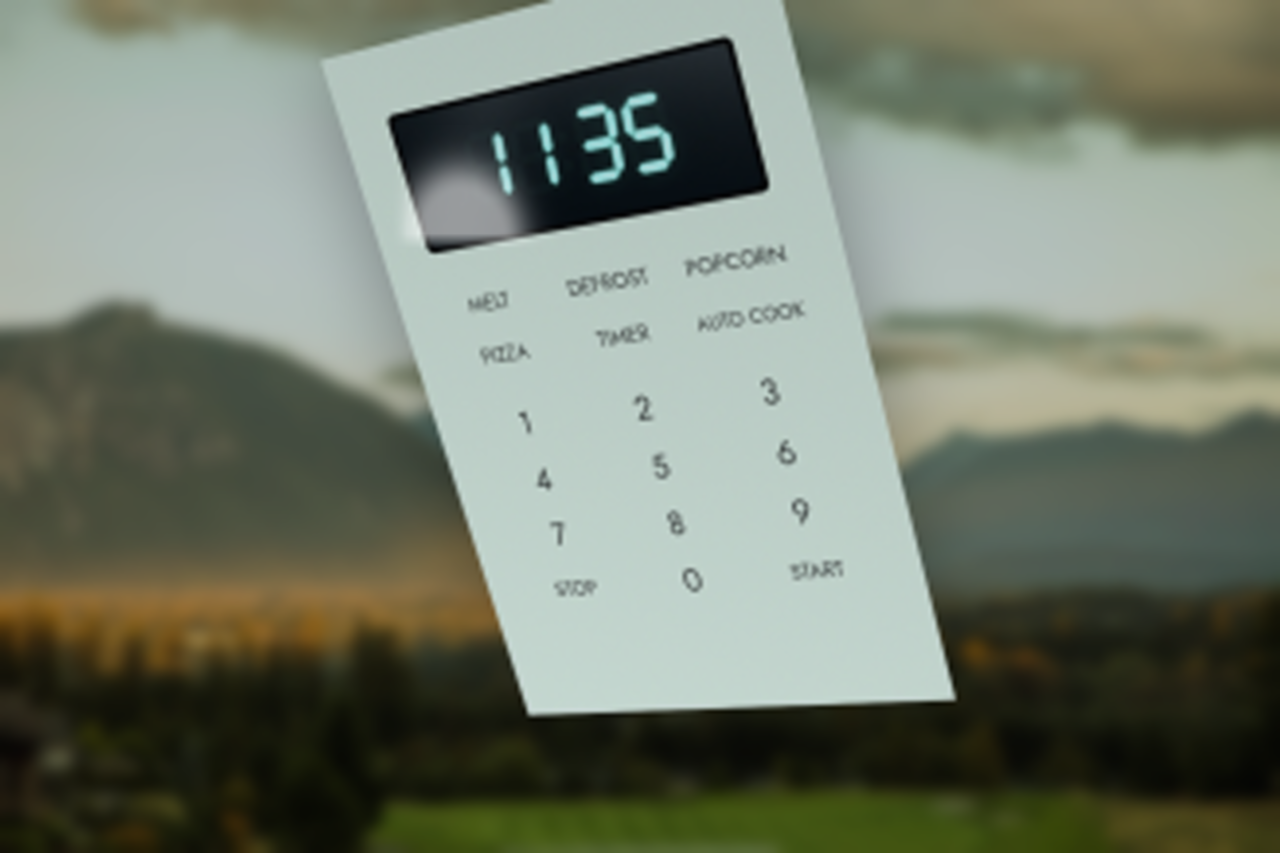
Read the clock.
11:35
